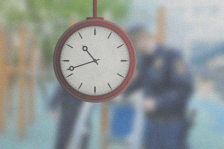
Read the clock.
10:42
